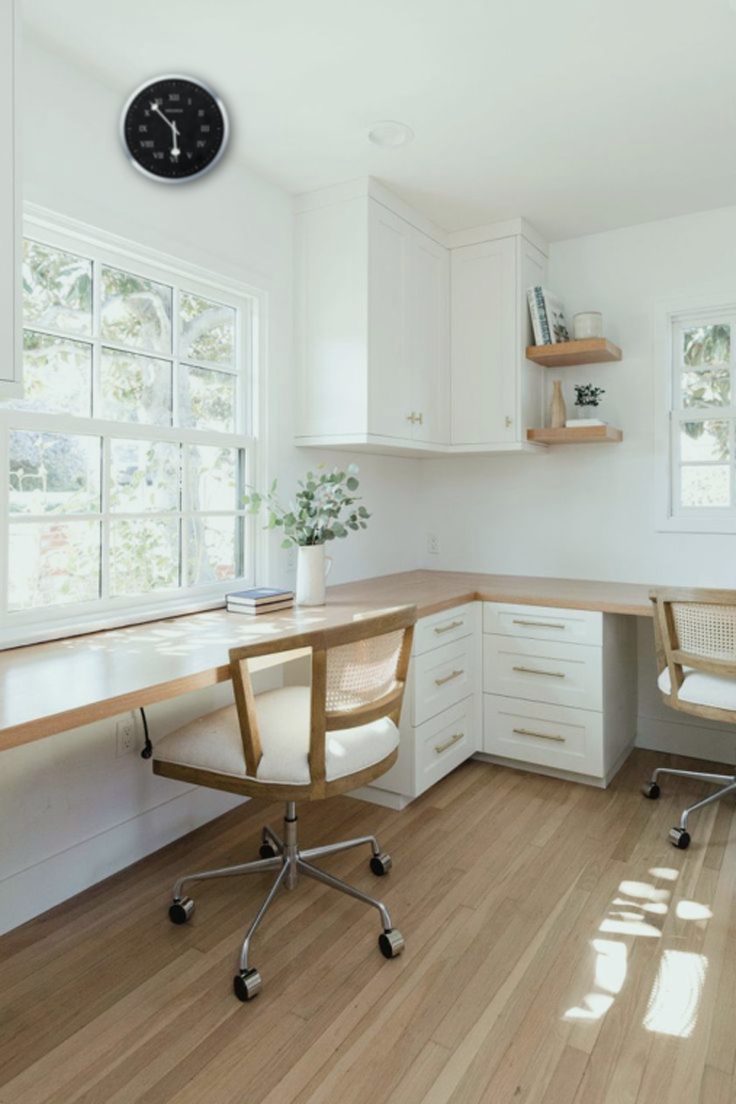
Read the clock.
5:53
